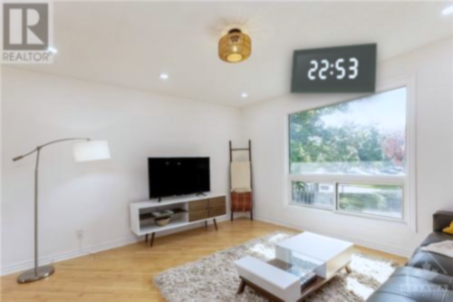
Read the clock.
22:53
